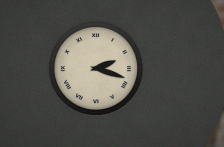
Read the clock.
2:18
